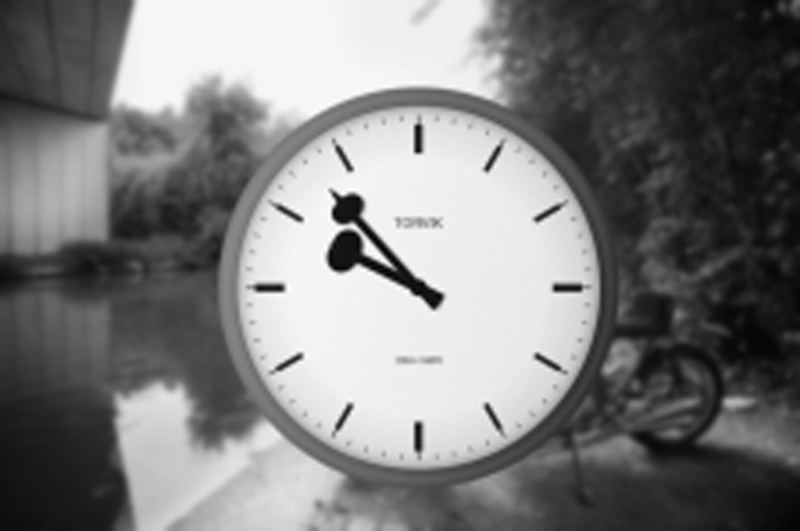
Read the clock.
9:53
